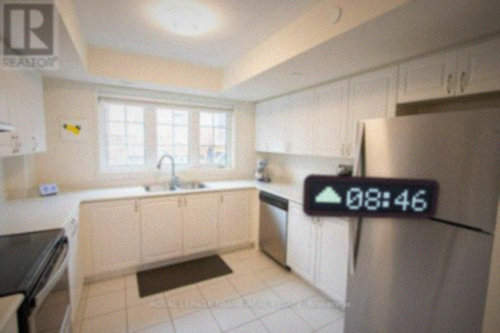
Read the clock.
8:46
